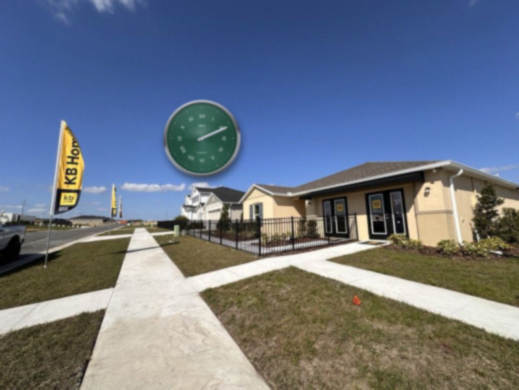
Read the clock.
2:11
